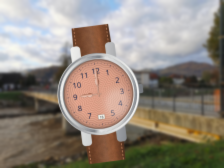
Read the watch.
9:00
